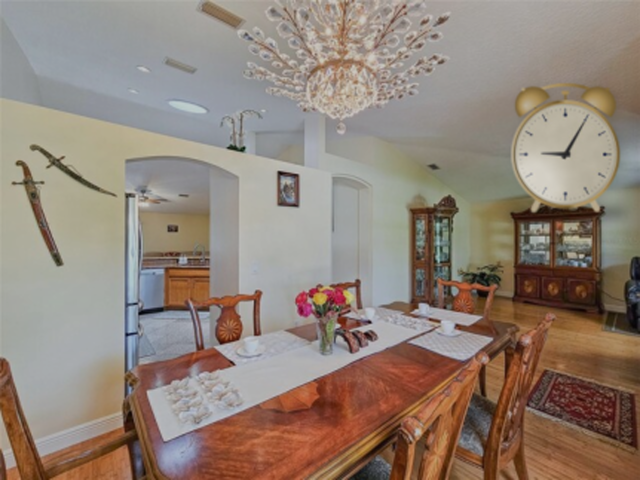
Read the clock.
9:05
